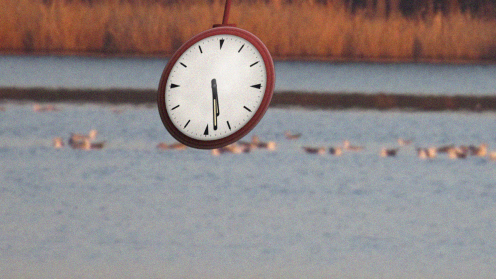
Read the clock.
5:28
